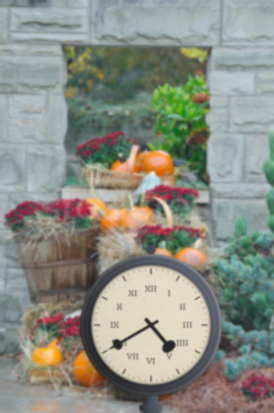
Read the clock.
4:40
